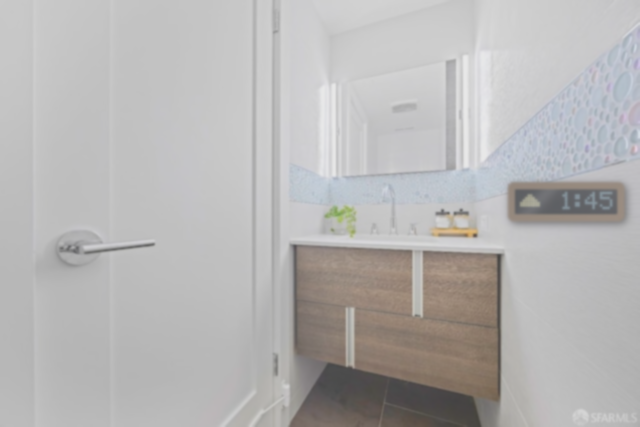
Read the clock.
1:45
